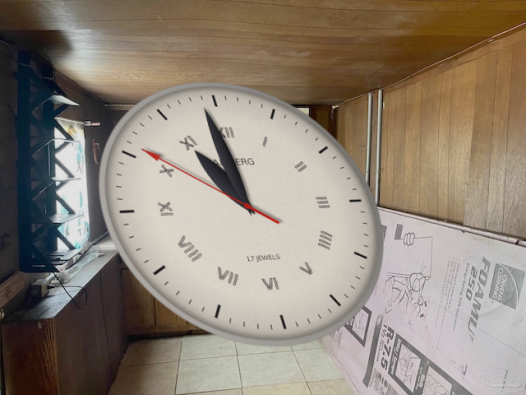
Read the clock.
10:58:51
